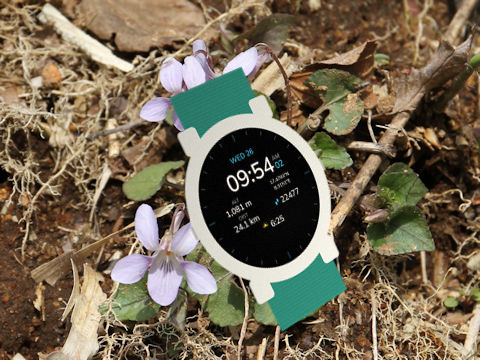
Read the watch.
9:54:02
